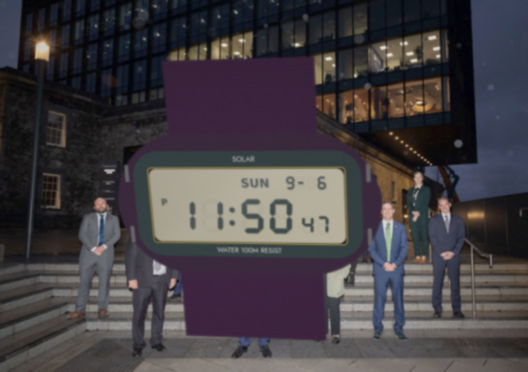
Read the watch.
11:50:47
